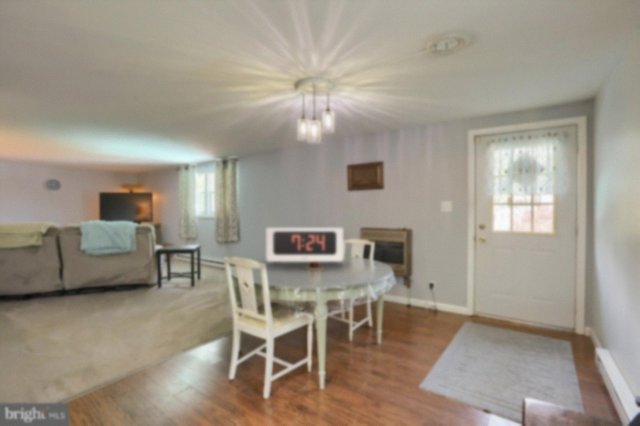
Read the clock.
7:24
